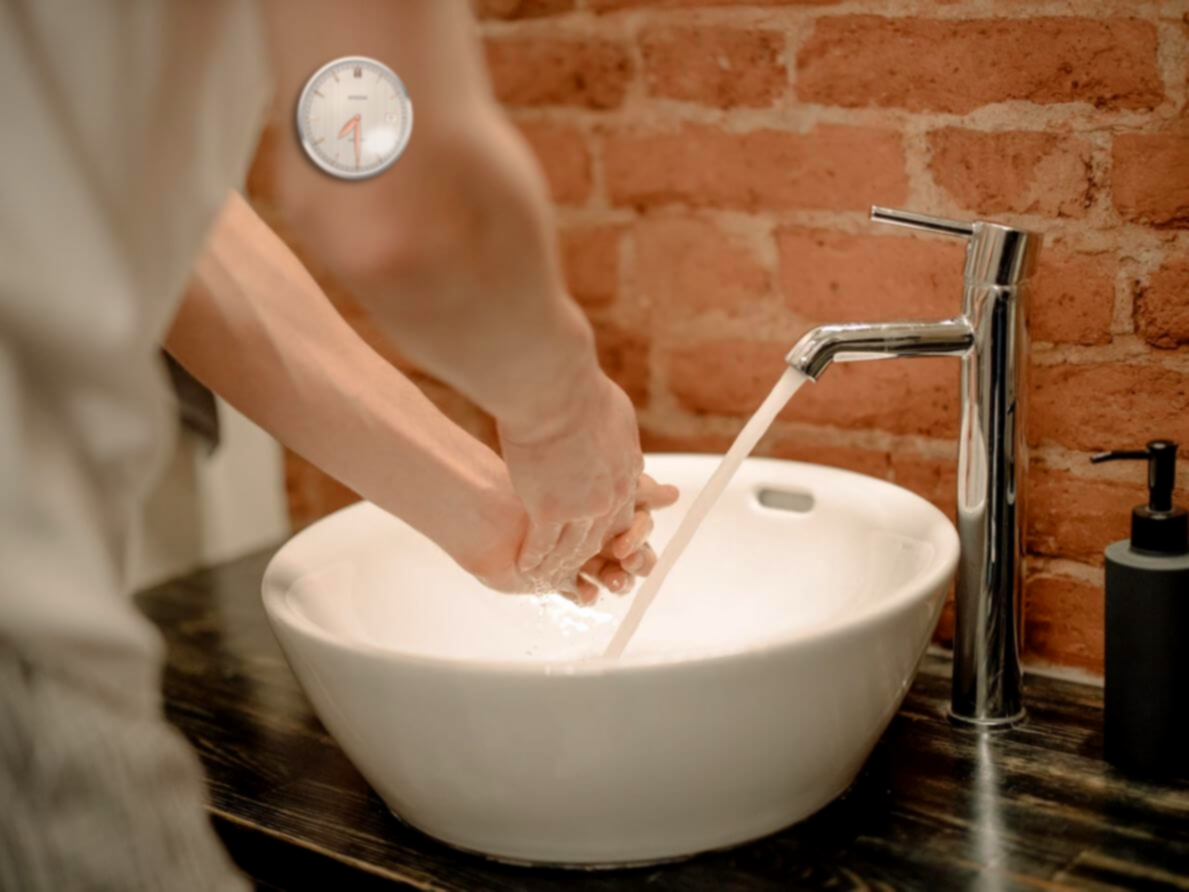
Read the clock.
7:30
